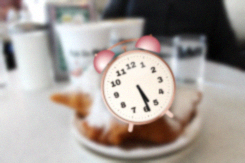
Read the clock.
5:29
